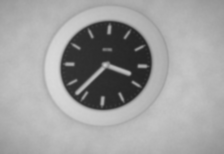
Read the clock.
3:37
